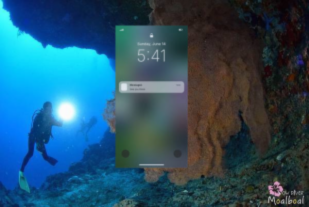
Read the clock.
5:41
